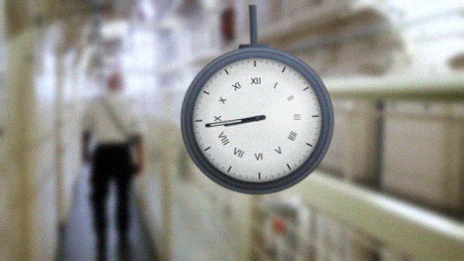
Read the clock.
8:44
